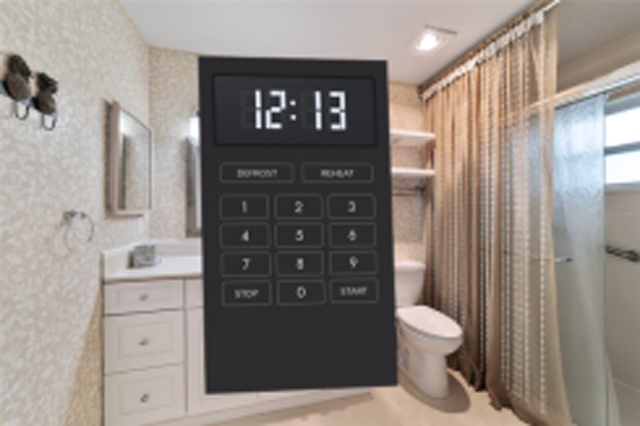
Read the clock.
12:13
